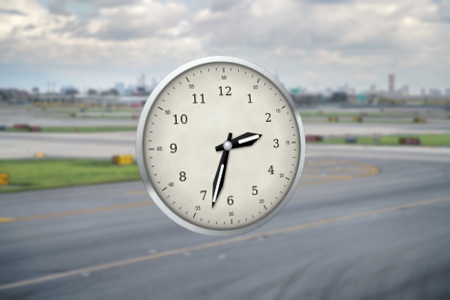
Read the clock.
2:33
